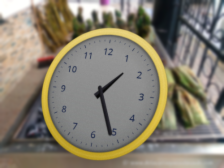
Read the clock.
1:26
